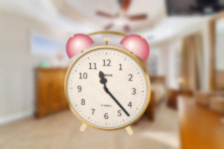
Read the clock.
11:23
